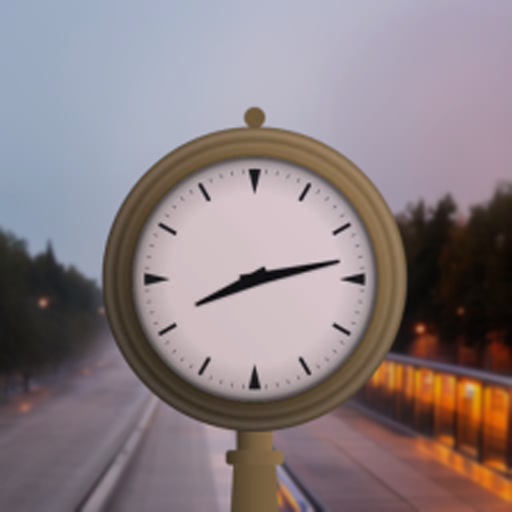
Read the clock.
8:13
